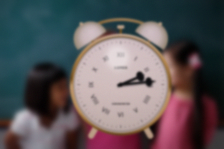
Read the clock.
2:14
